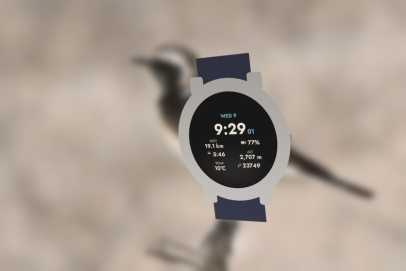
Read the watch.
9:29
